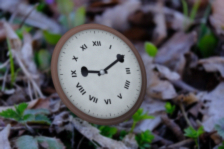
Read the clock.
9:10
